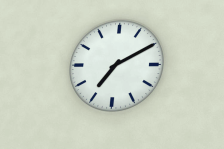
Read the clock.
7:10
